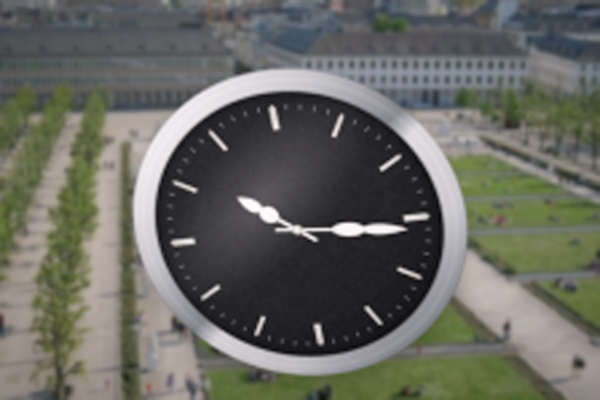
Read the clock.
10:16
